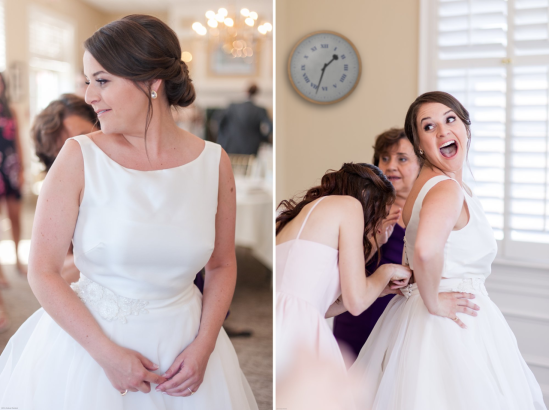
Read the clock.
1:33
